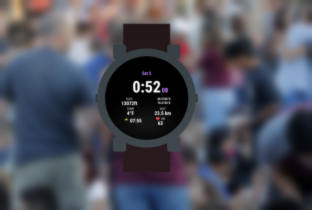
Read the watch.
0:52
